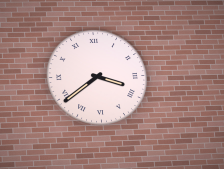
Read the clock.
3:39
